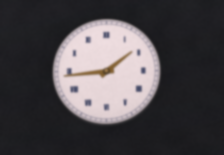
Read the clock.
1:44
